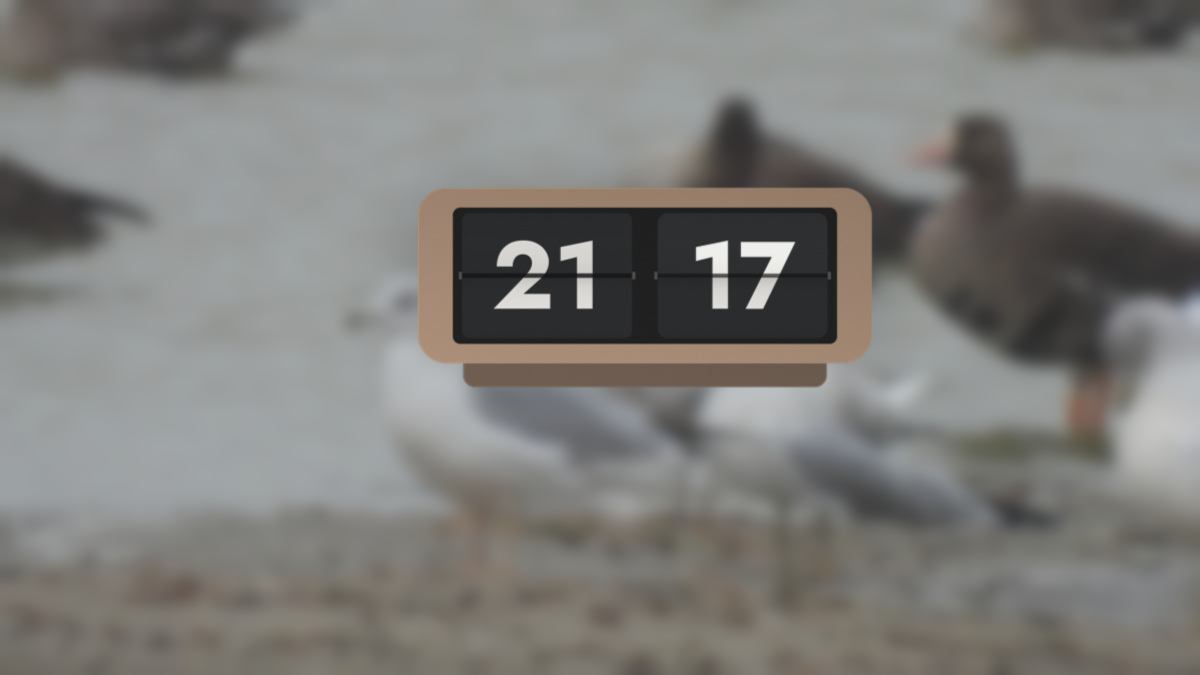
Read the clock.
21:17
